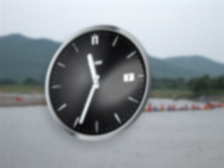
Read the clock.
11:34
